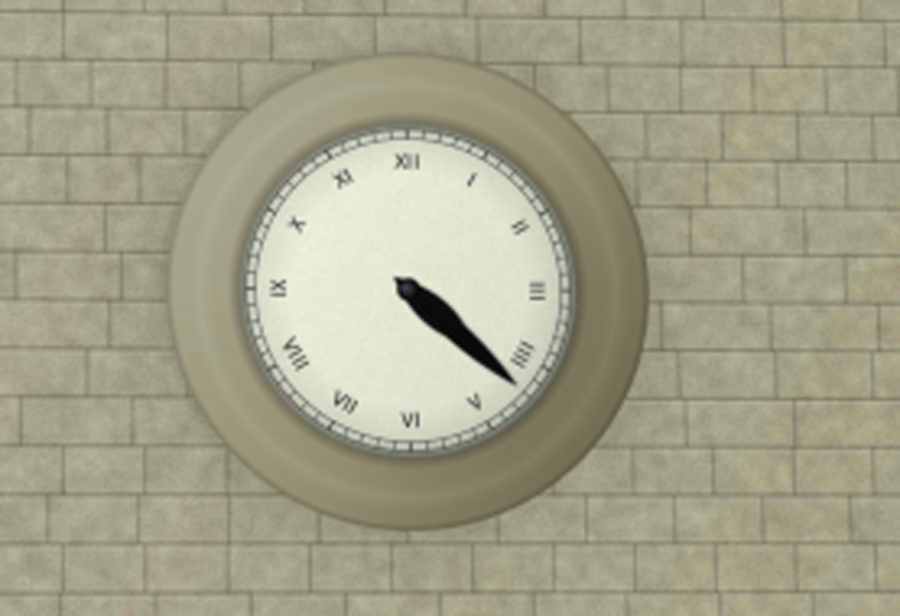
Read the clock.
4:22
